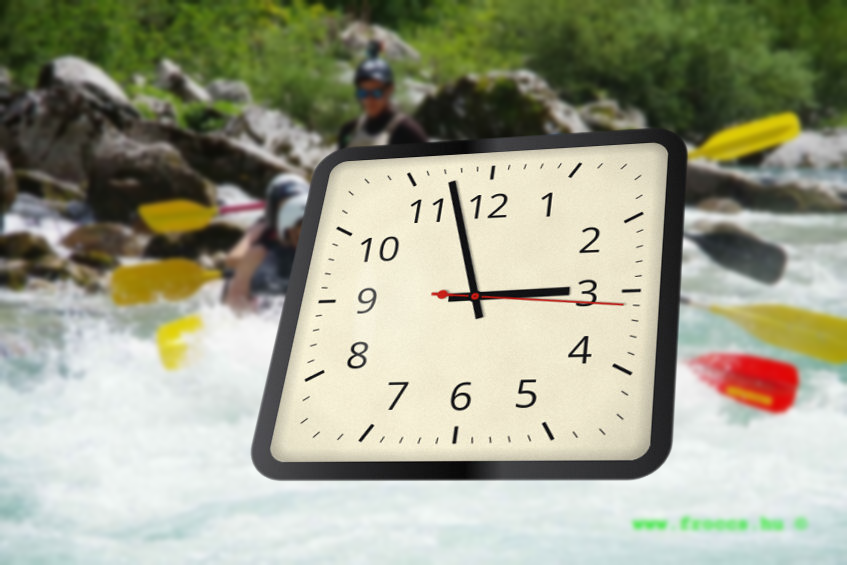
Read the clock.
2:57:16
